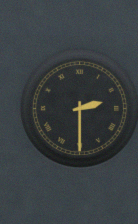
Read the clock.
2:30
